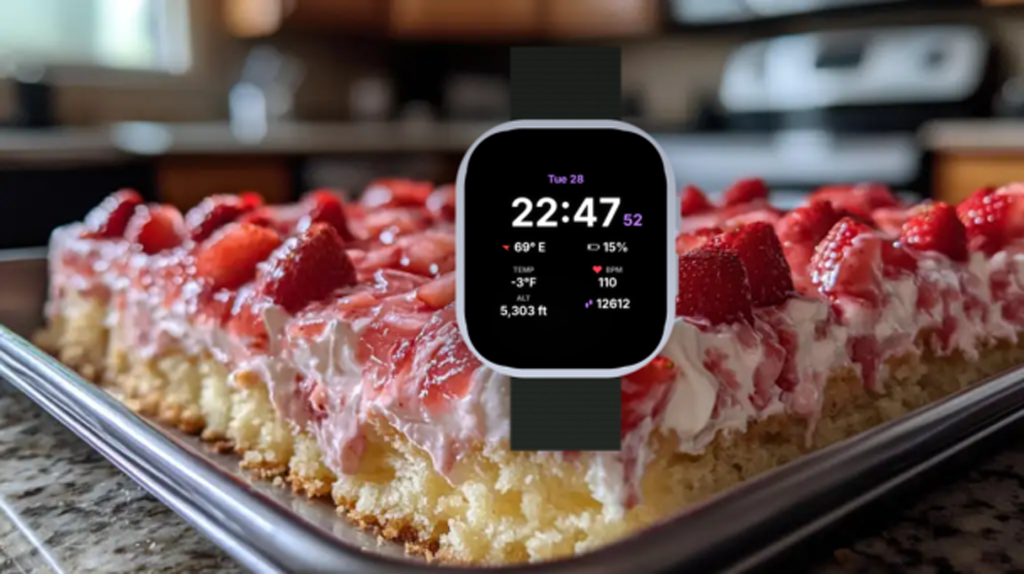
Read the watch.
22:47:52
